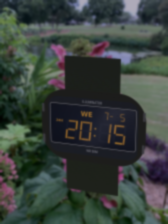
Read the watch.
20:15
